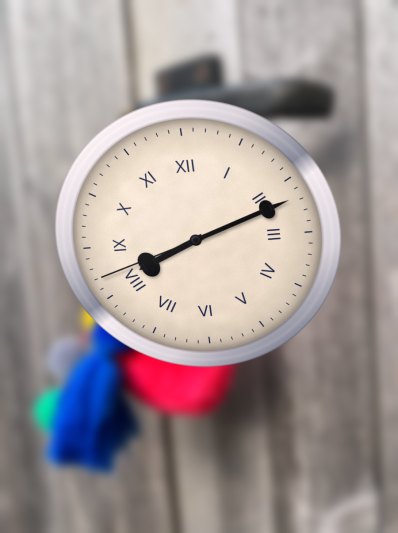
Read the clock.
8:11:42
